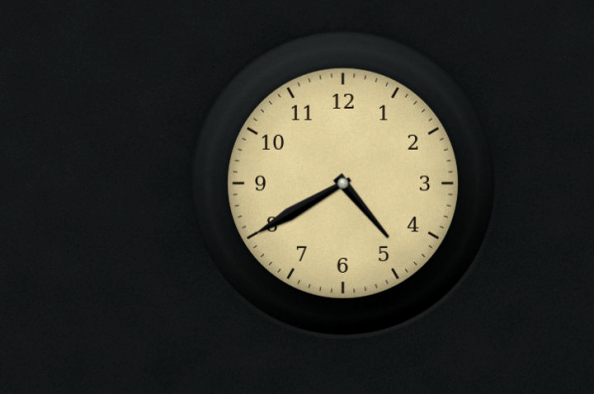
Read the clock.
4:40
